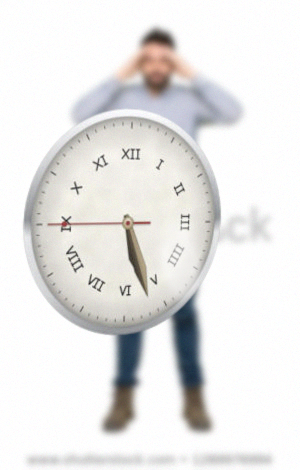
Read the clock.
5:26:45
